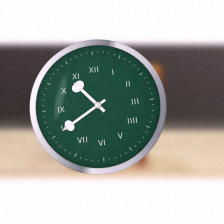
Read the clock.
10:40
